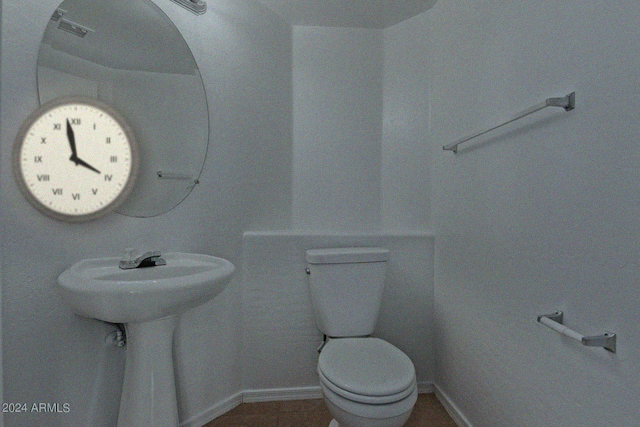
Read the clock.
3:58
